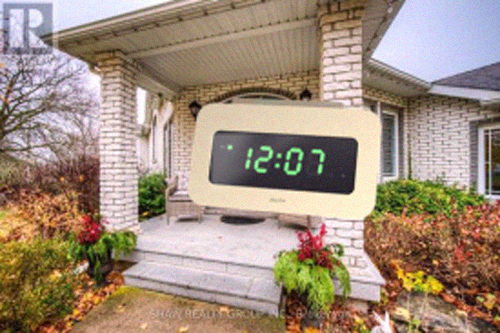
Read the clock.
12:07
